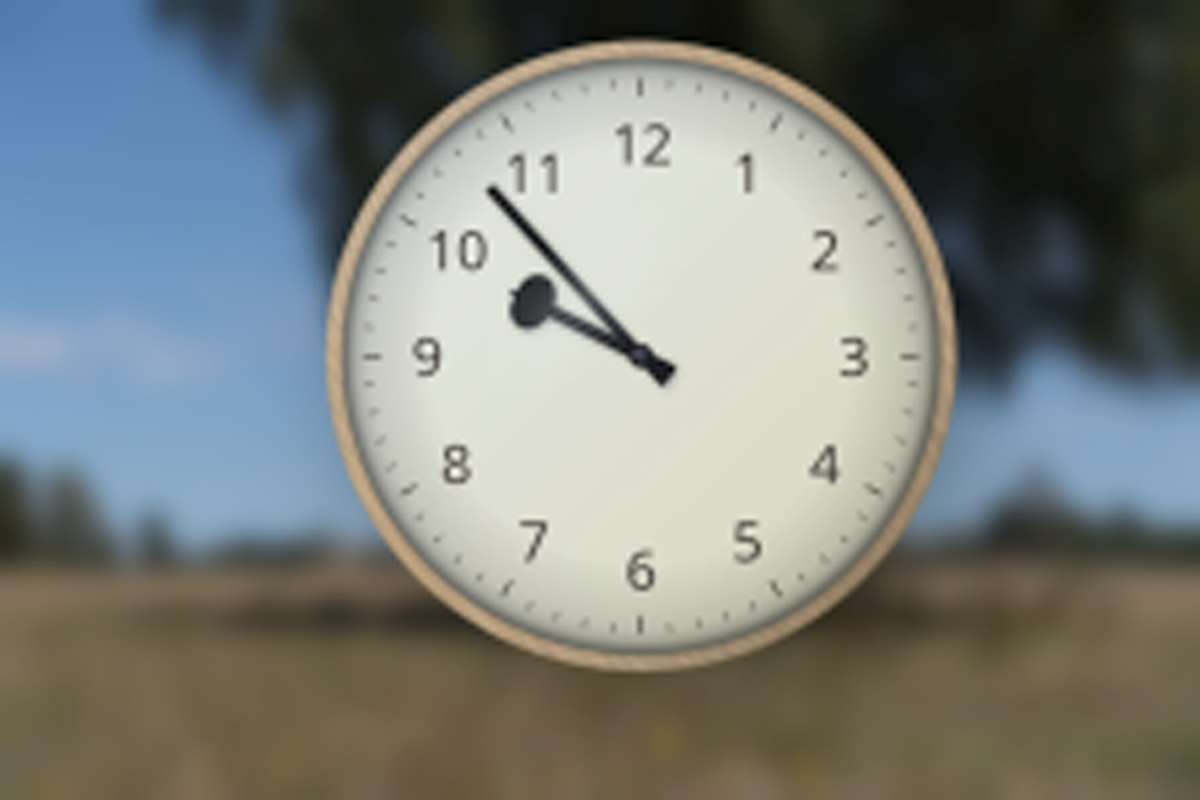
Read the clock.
9:53
